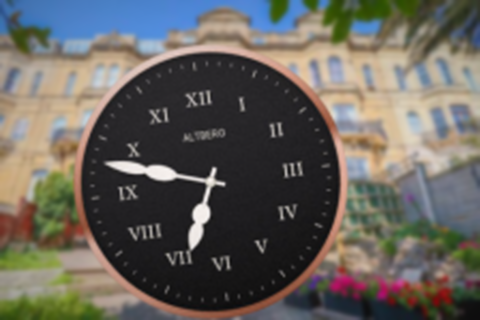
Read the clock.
6:48
